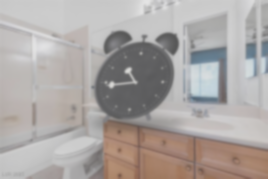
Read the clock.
10:44
